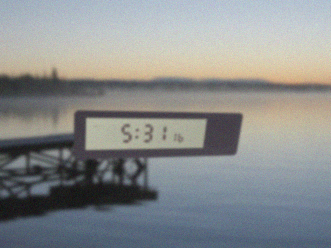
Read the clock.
5:31
